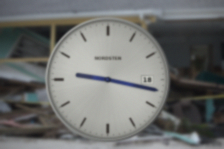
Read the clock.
9:17
